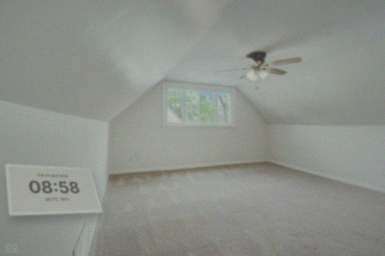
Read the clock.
8:58
